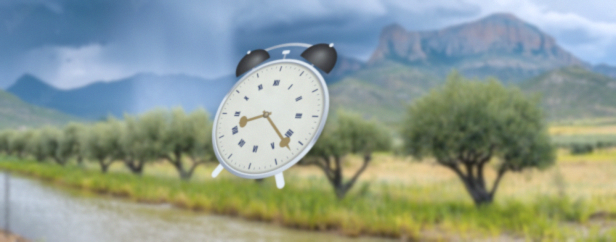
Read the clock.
8:22
